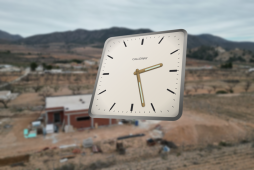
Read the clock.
2:27
